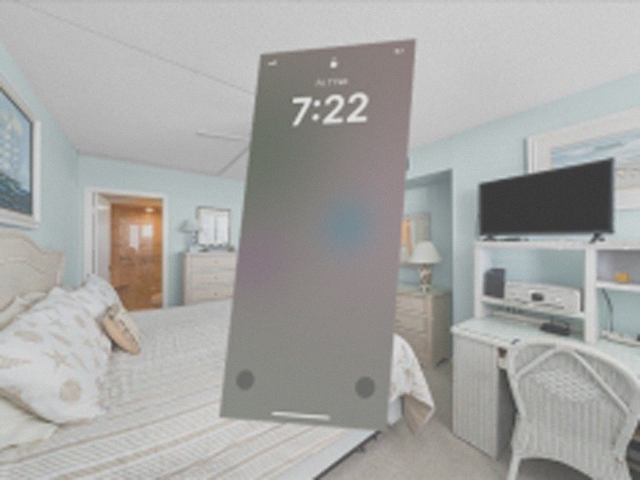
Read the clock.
7:22
